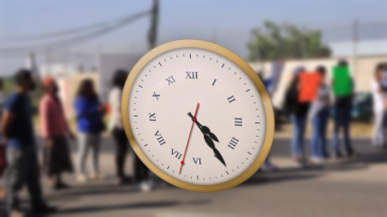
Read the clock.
4:24:33
